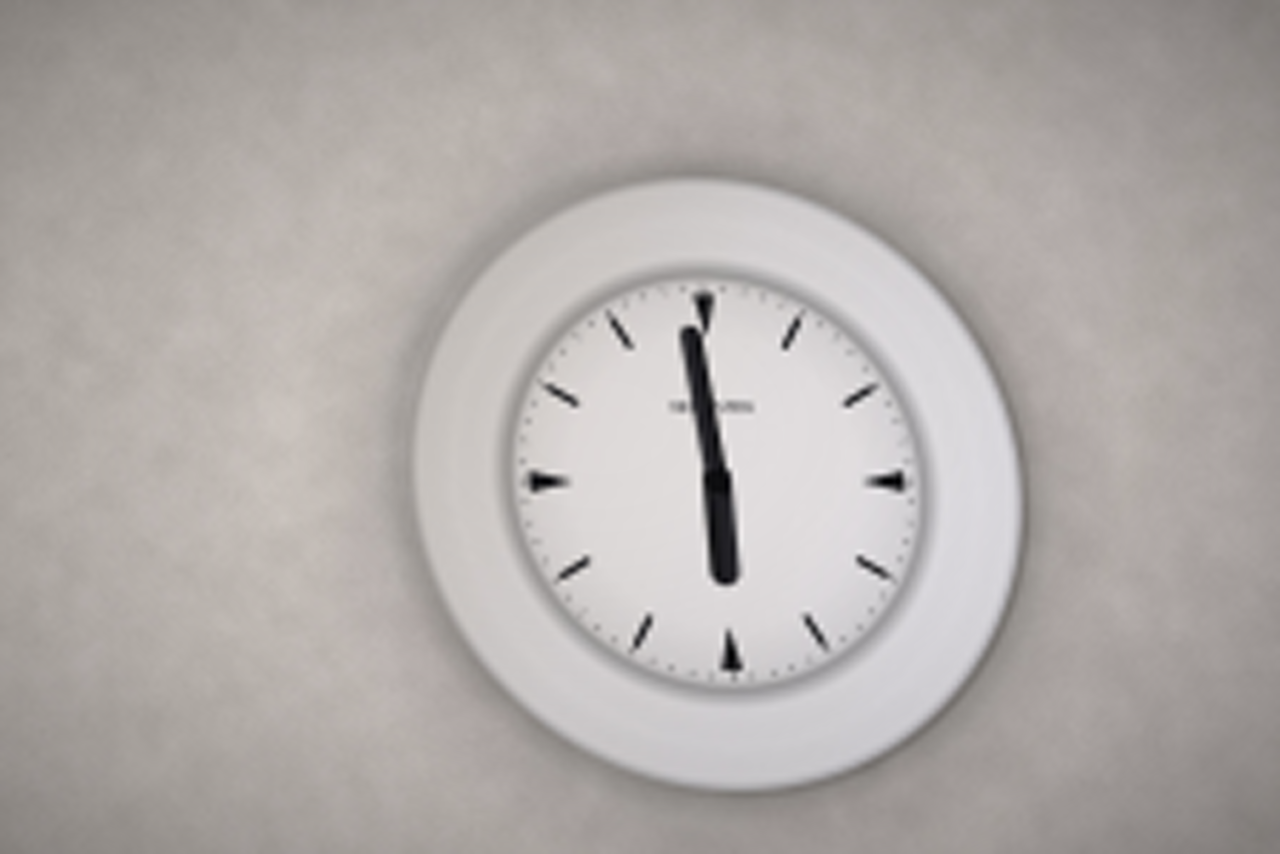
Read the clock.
5:59
